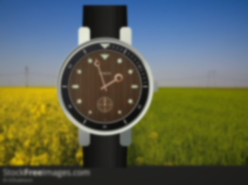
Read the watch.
1:57
